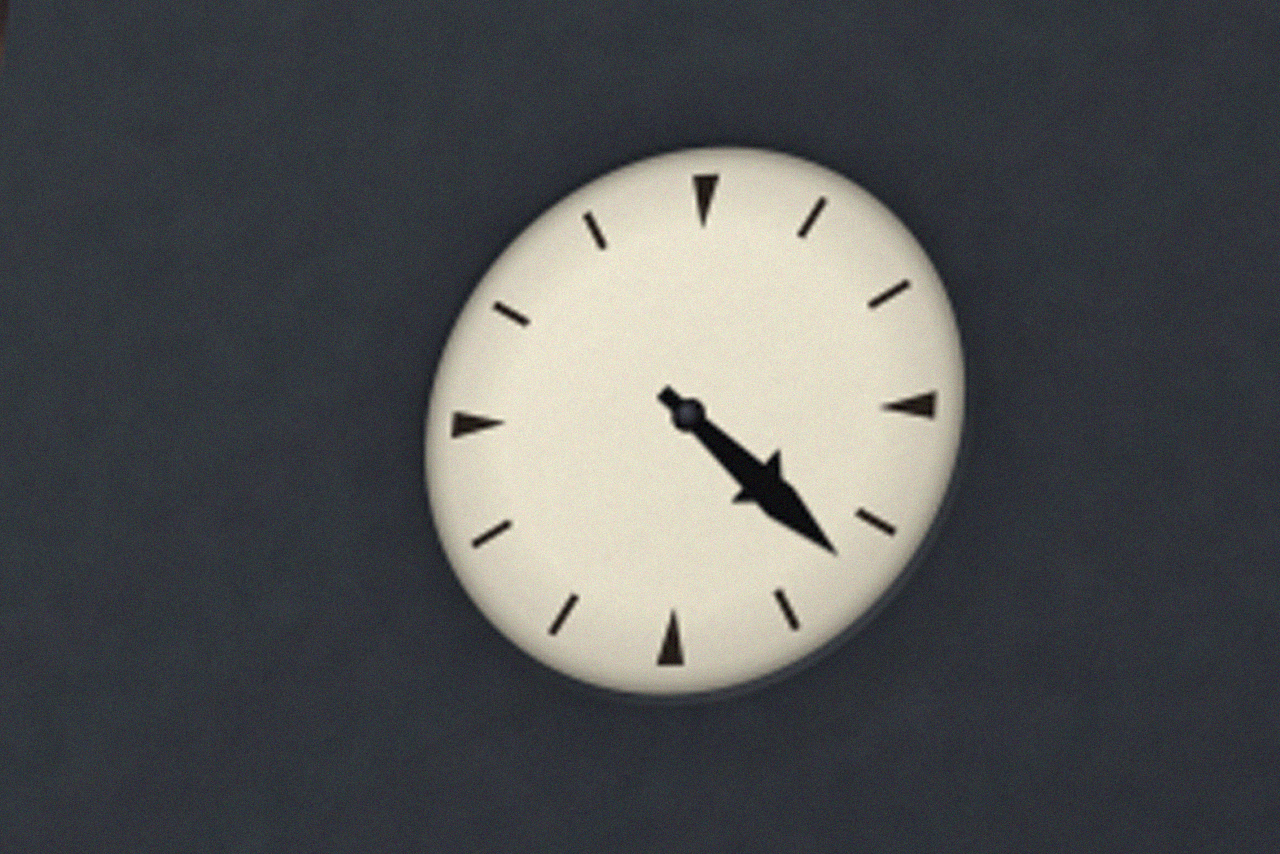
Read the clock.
4:22
